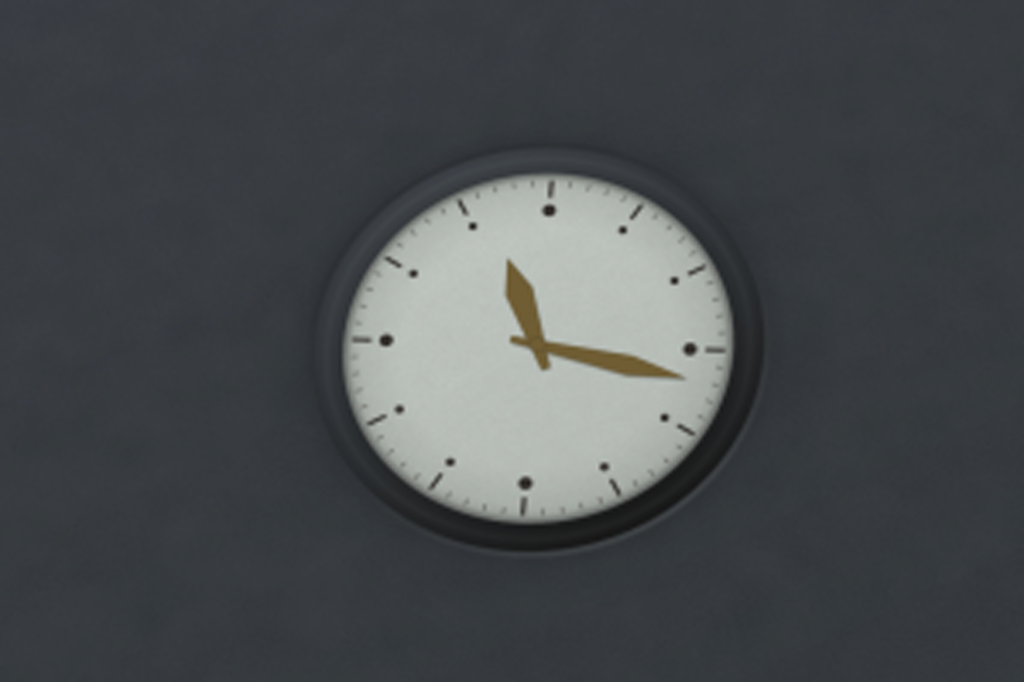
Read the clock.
11:17
